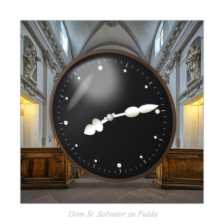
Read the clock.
8:14
